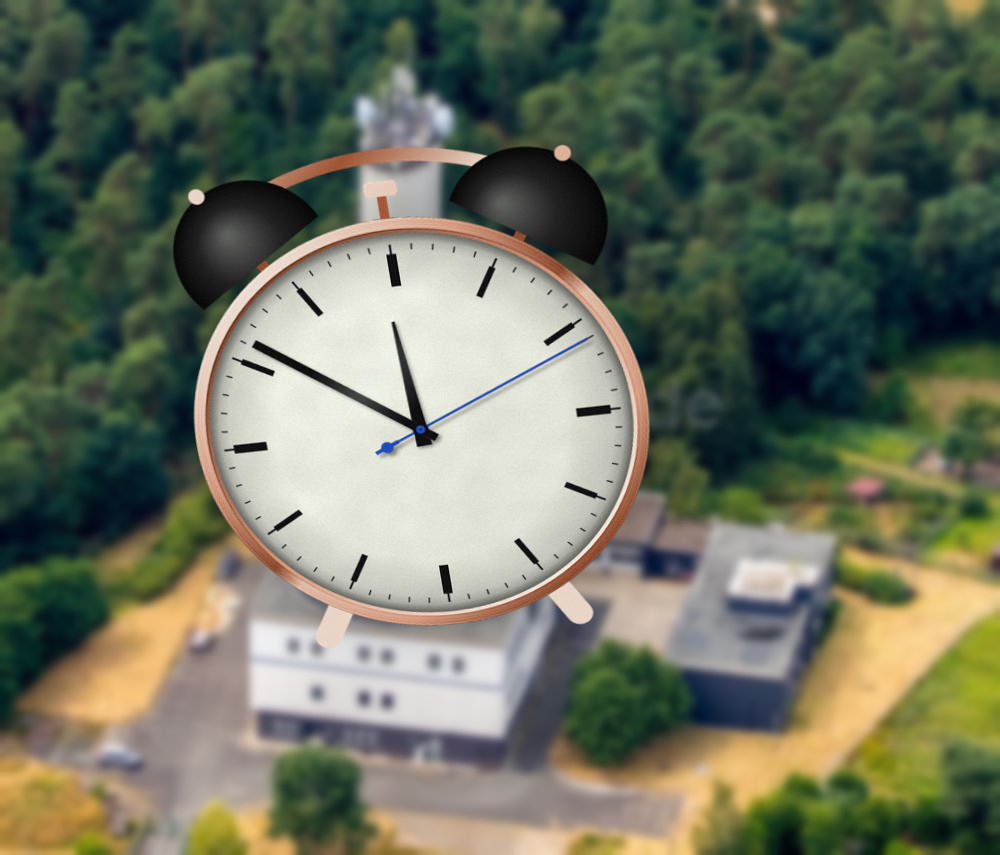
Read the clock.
11:51:11
